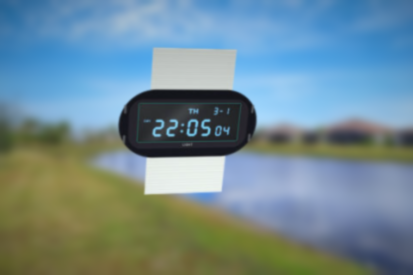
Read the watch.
22:05:04
